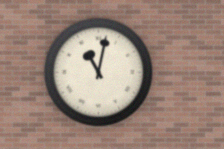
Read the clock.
11:02
